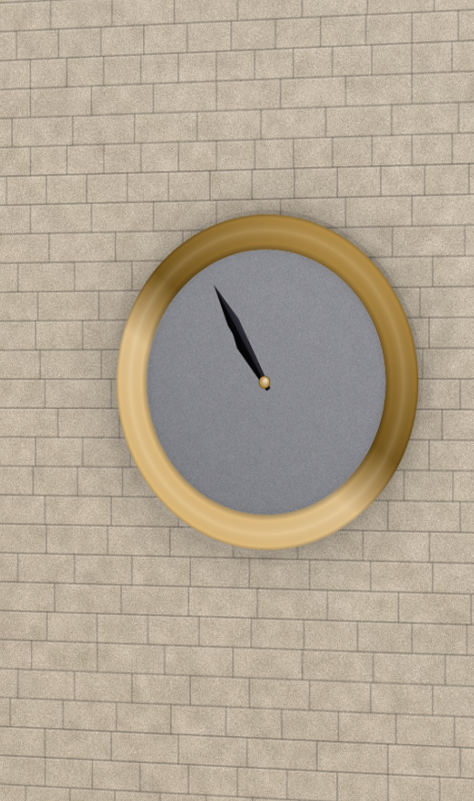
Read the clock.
10:55
